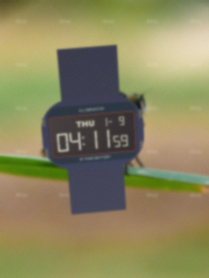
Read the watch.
4:11:59
